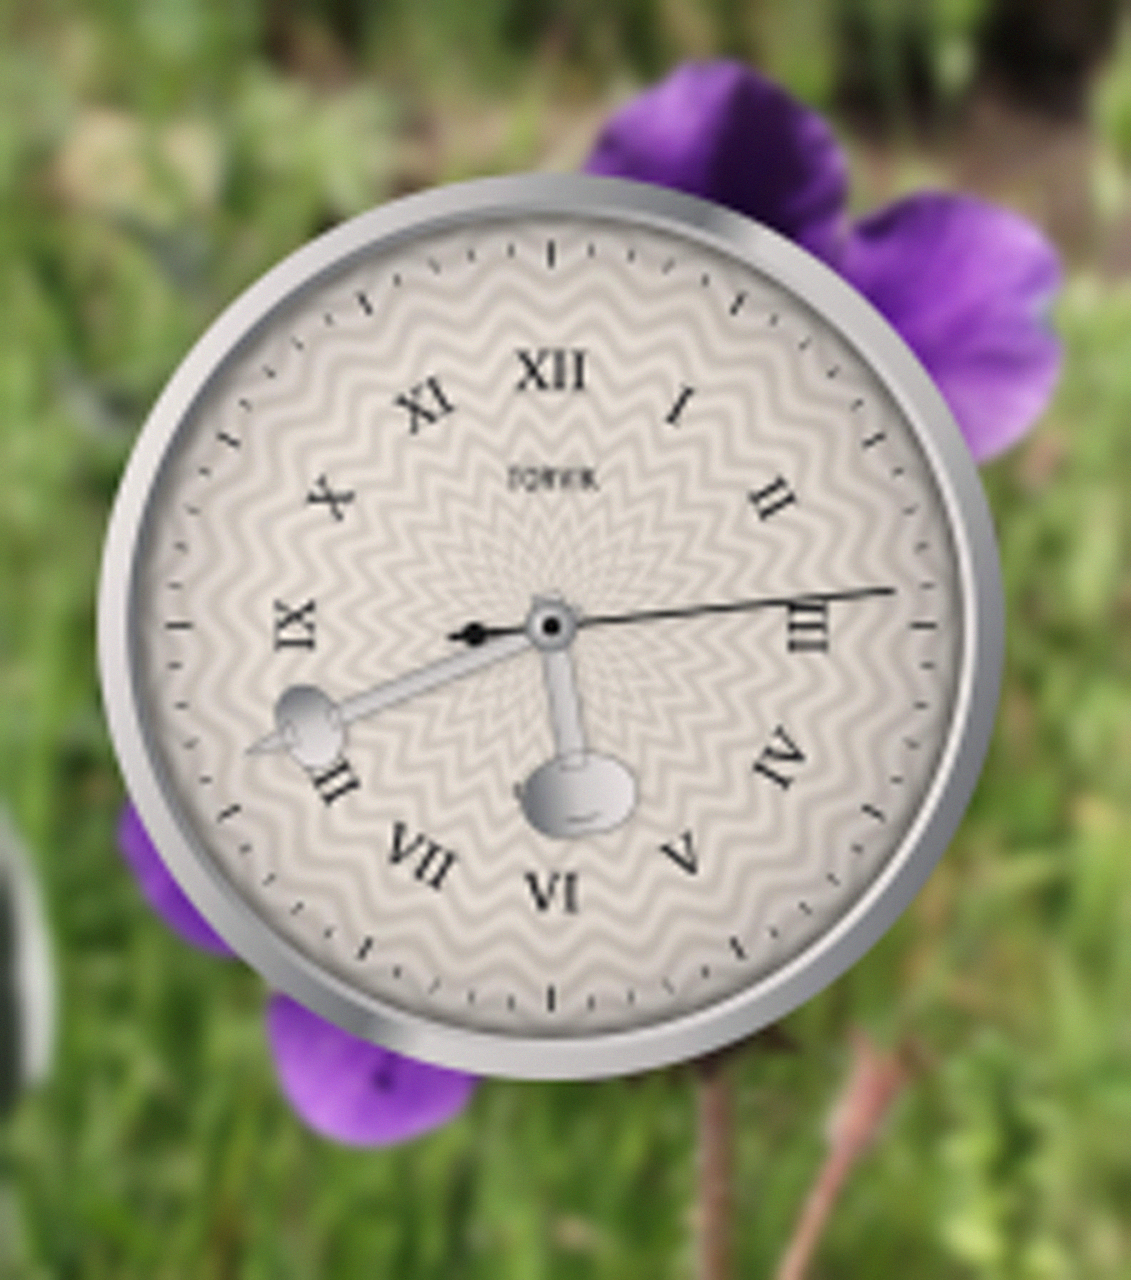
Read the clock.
5:41:14
